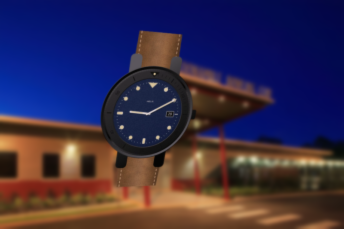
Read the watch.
9:10
